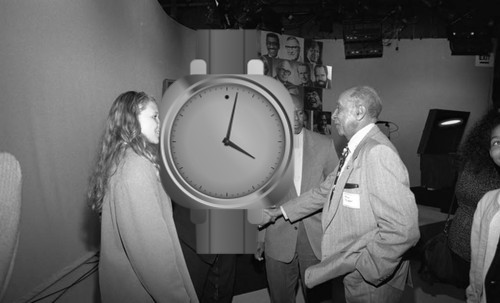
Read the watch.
4:02
